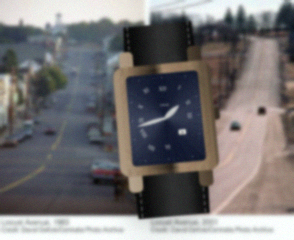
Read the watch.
1:43
